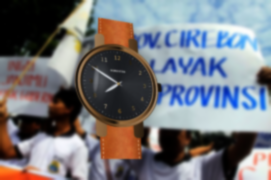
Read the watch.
7:50
